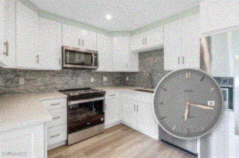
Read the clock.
6:17
